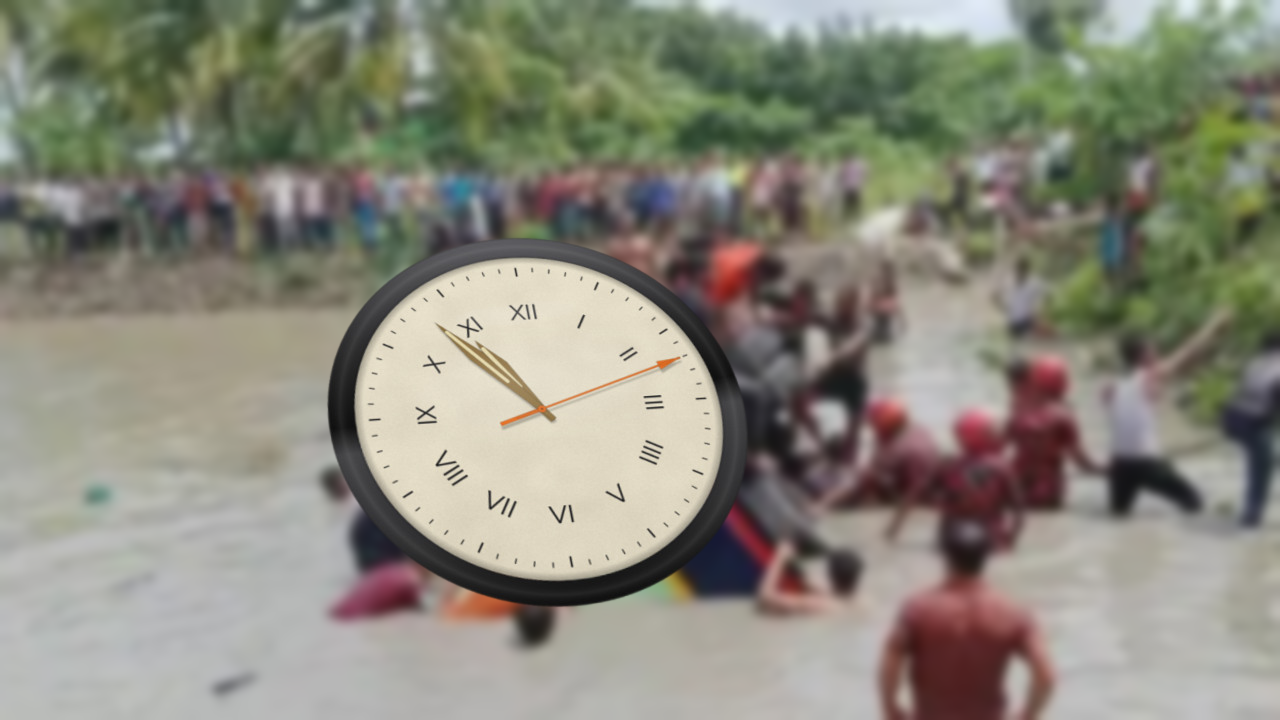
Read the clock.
10:53:12
